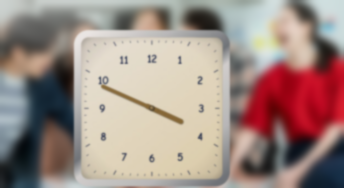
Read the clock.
3:49
